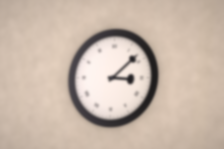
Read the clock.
3:08
